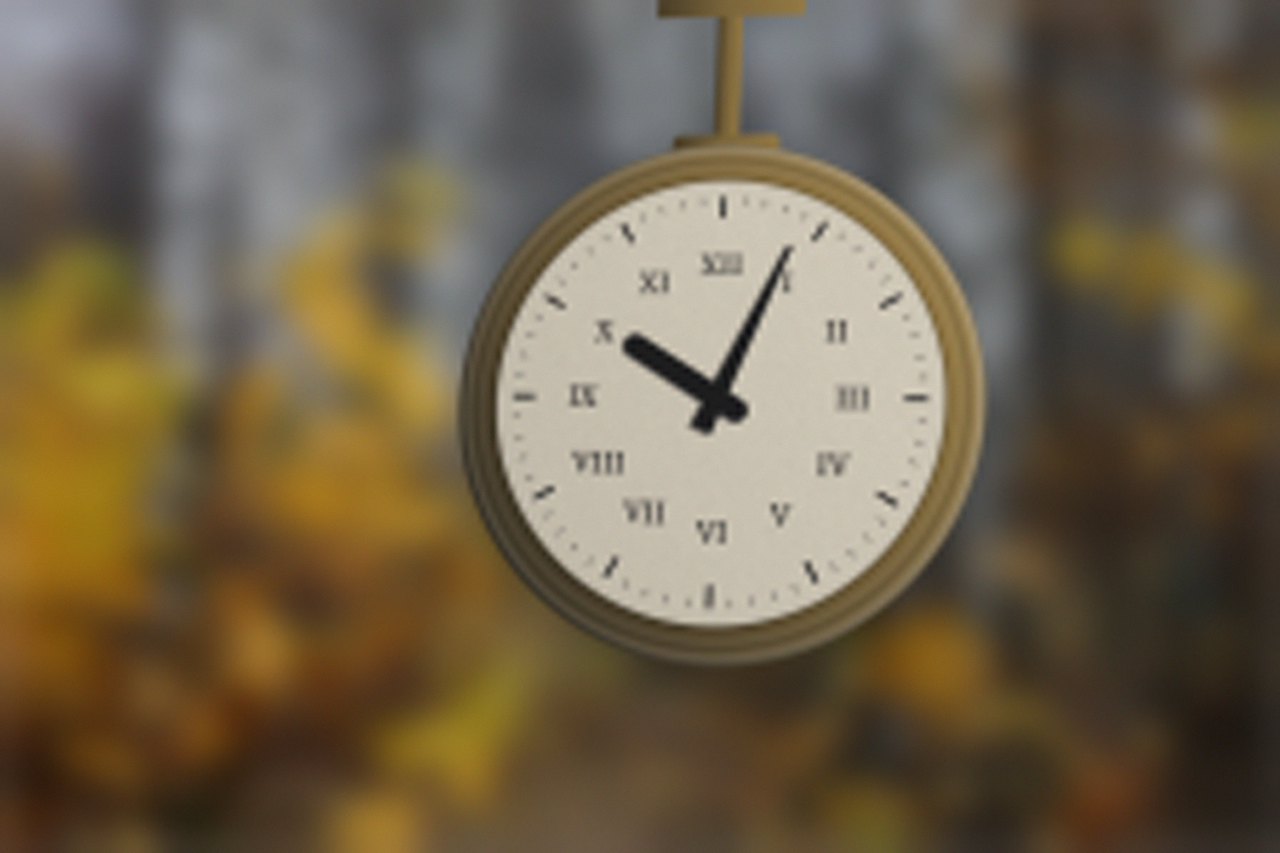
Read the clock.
10:04
